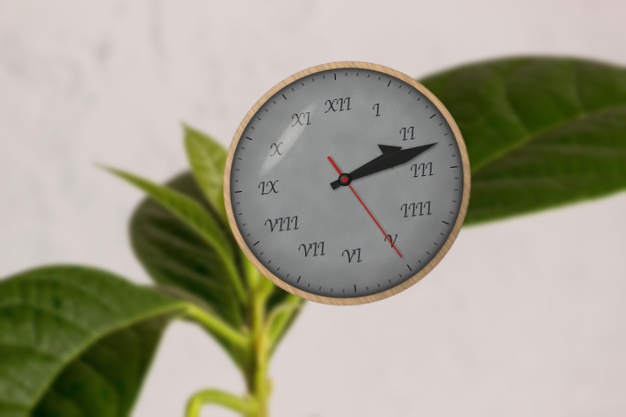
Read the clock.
2:12:25
